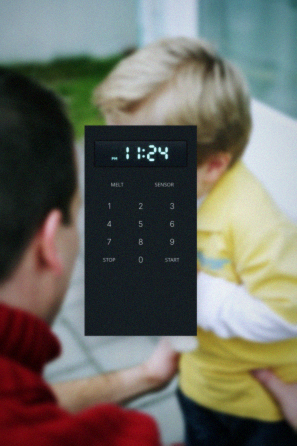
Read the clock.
11:24
